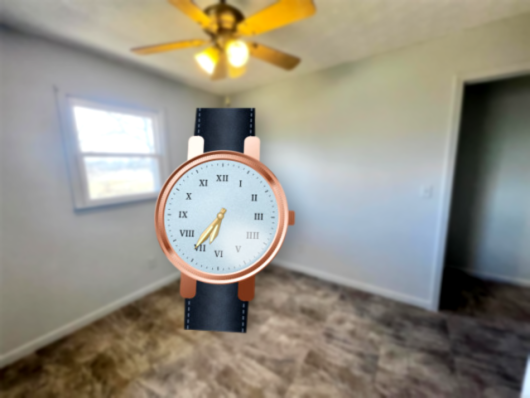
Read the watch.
6:36
